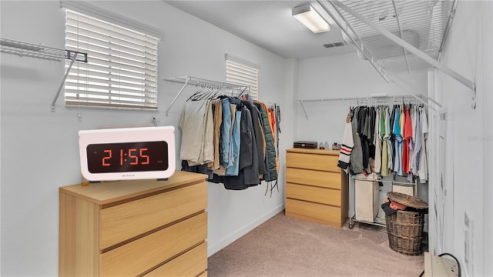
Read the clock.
21:55
